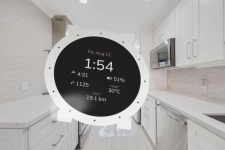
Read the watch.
1:54
